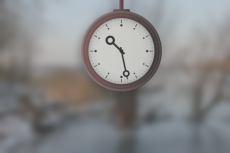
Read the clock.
10:28
